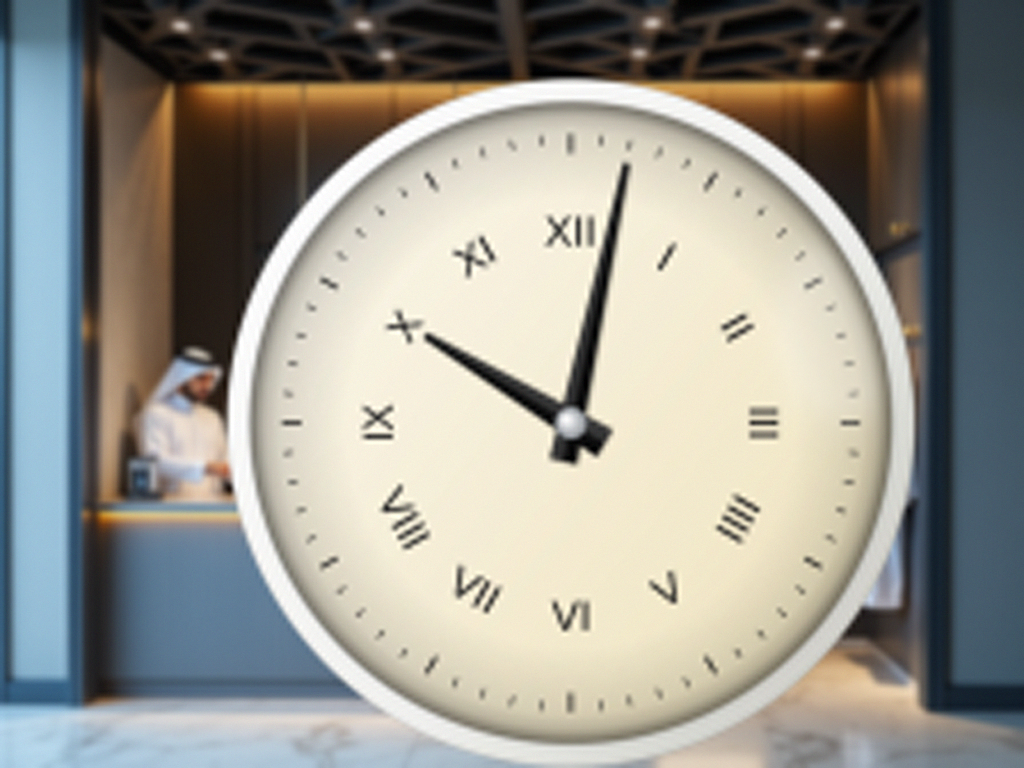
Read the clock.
10:02
